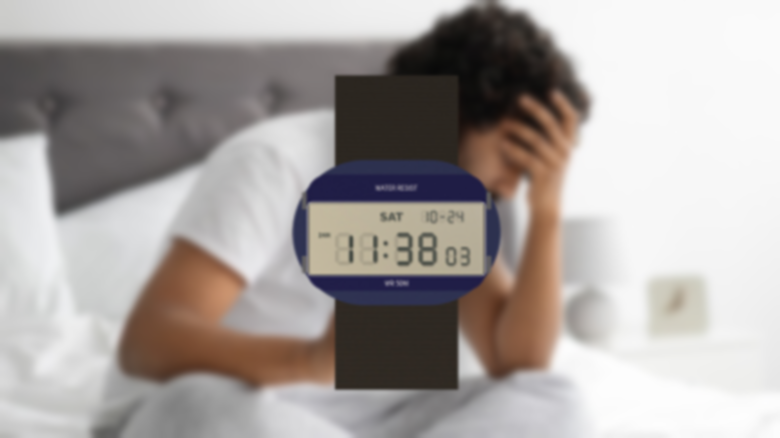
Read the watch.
11:38:03
